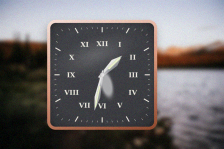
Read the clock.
1:32
